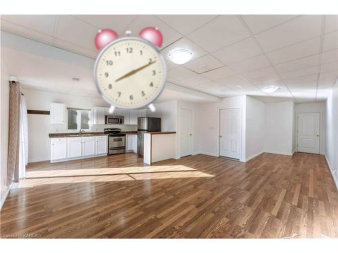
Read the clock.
8:11
